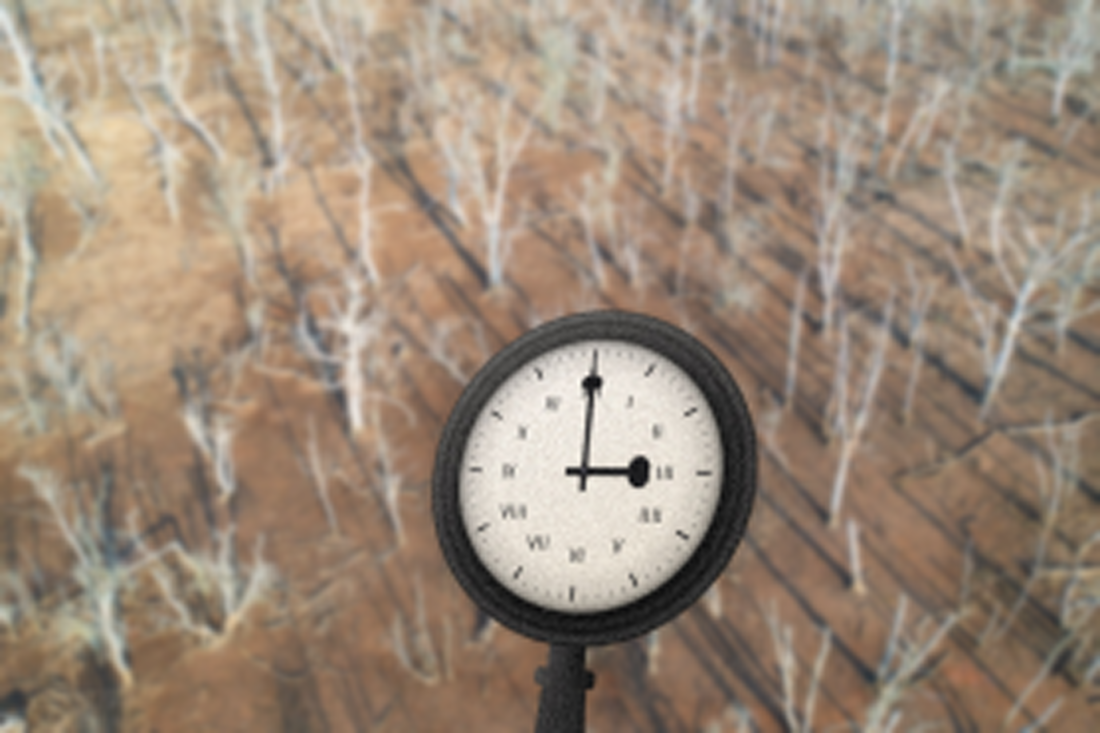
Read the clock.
3:00
